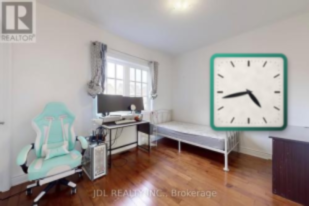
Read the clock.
4:43
